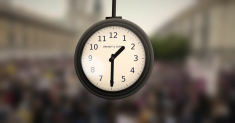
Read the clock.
1:30
